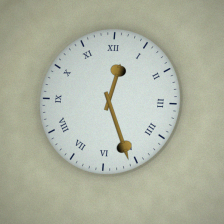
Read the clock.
12:26
